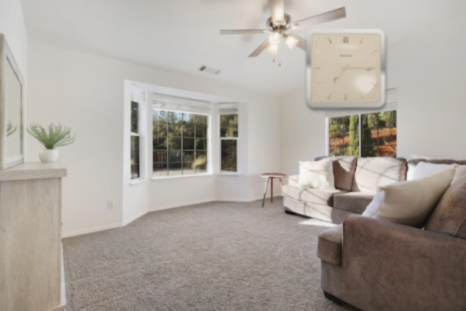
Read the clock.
7:15
